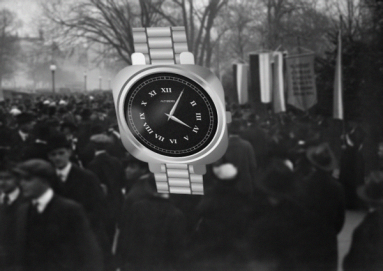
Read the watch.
4:05
